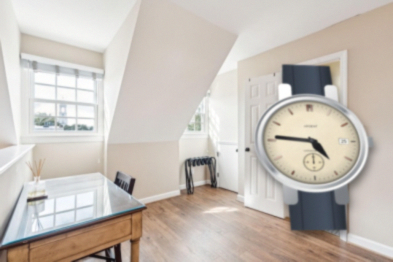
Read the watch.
4:46
